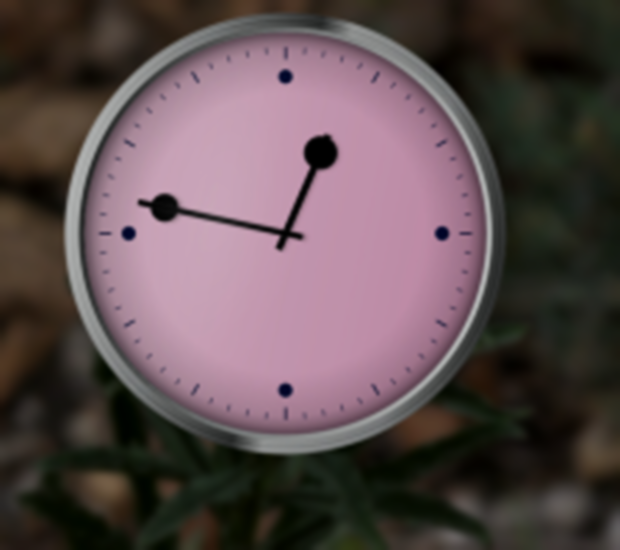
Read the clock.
12:47
